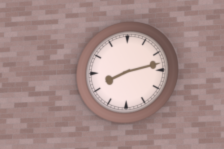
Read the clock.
8:13
